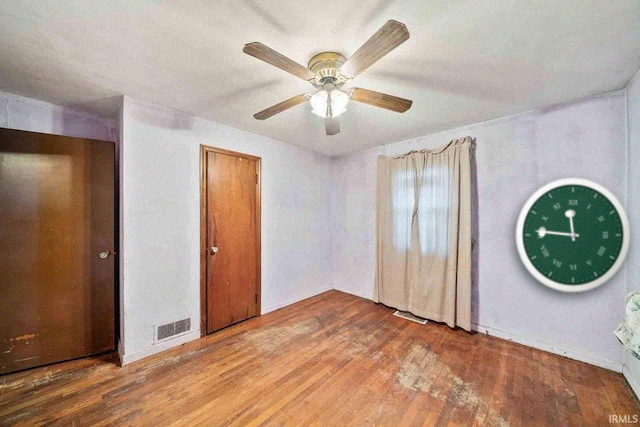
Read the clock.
11:46
